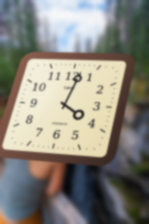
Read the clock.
4:02
